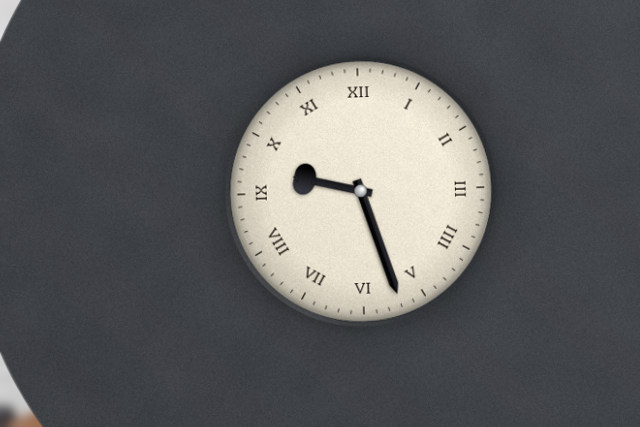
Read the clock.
9:27
